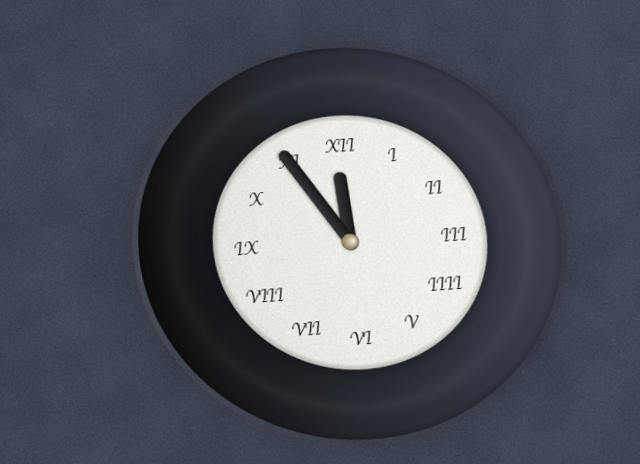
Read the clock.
11:55
